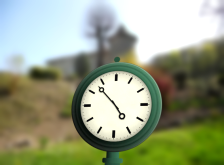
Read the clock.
4:53
